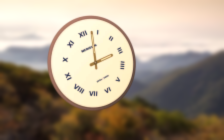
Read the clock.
3:03
